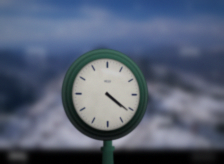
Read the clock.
4:21
